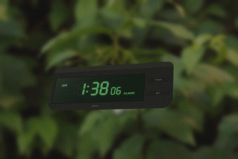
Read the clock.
1:38:06
